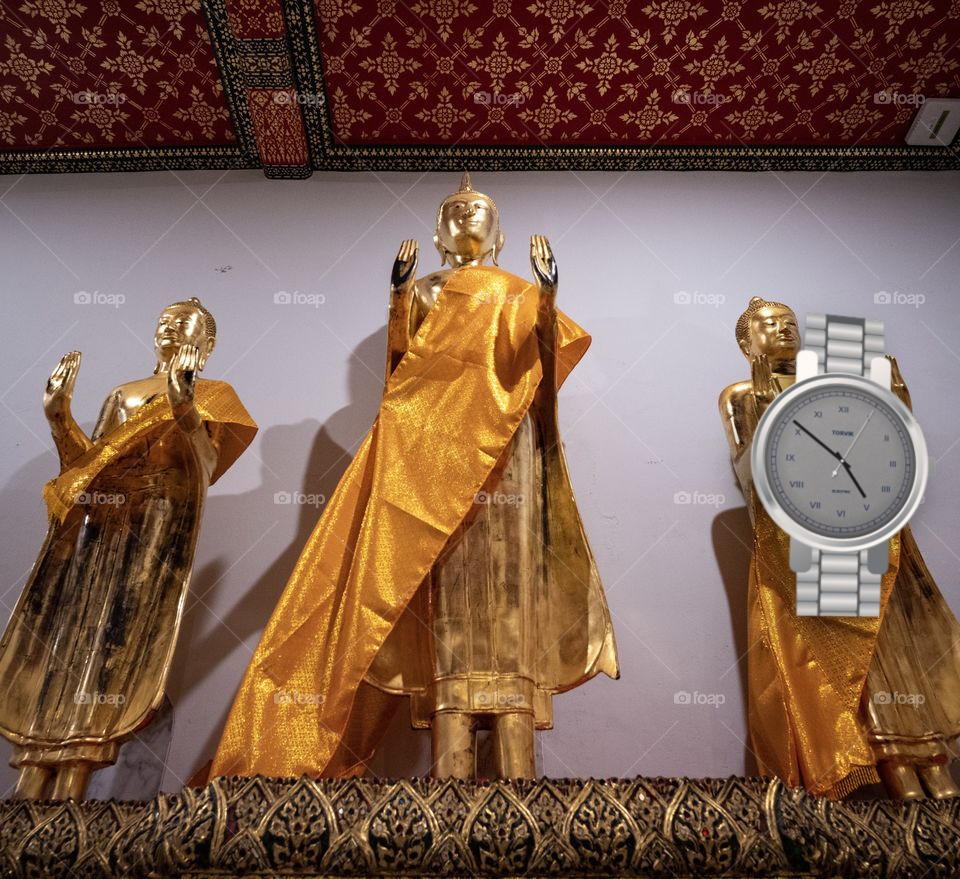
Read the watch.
4:51:05
